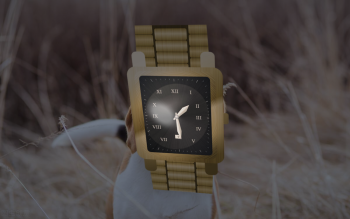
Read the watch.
1:29
